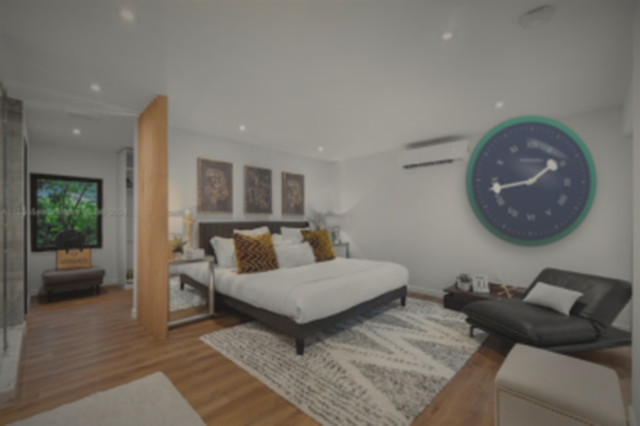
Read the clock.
1:43
